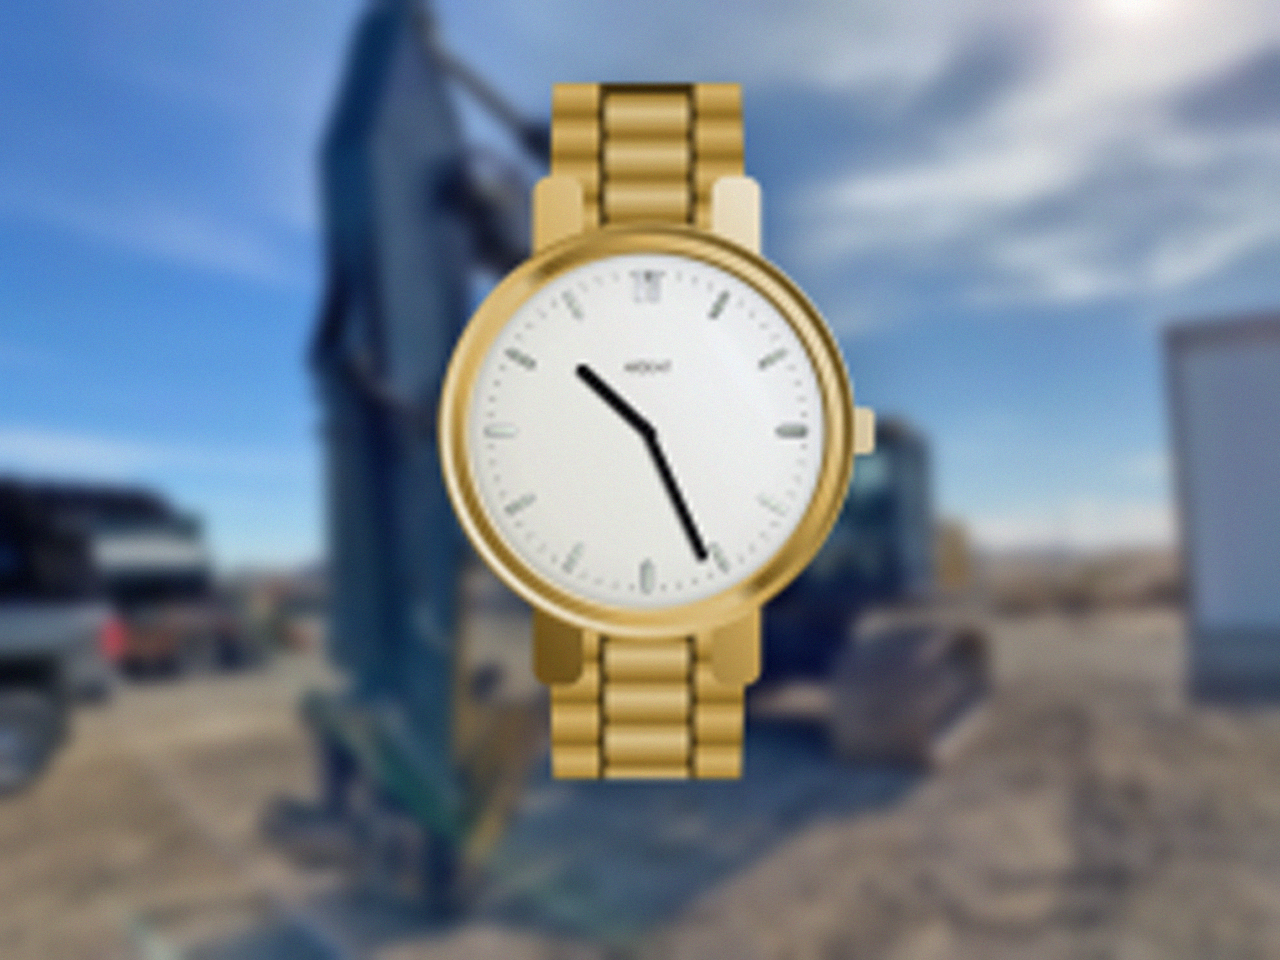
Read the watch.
10:26
